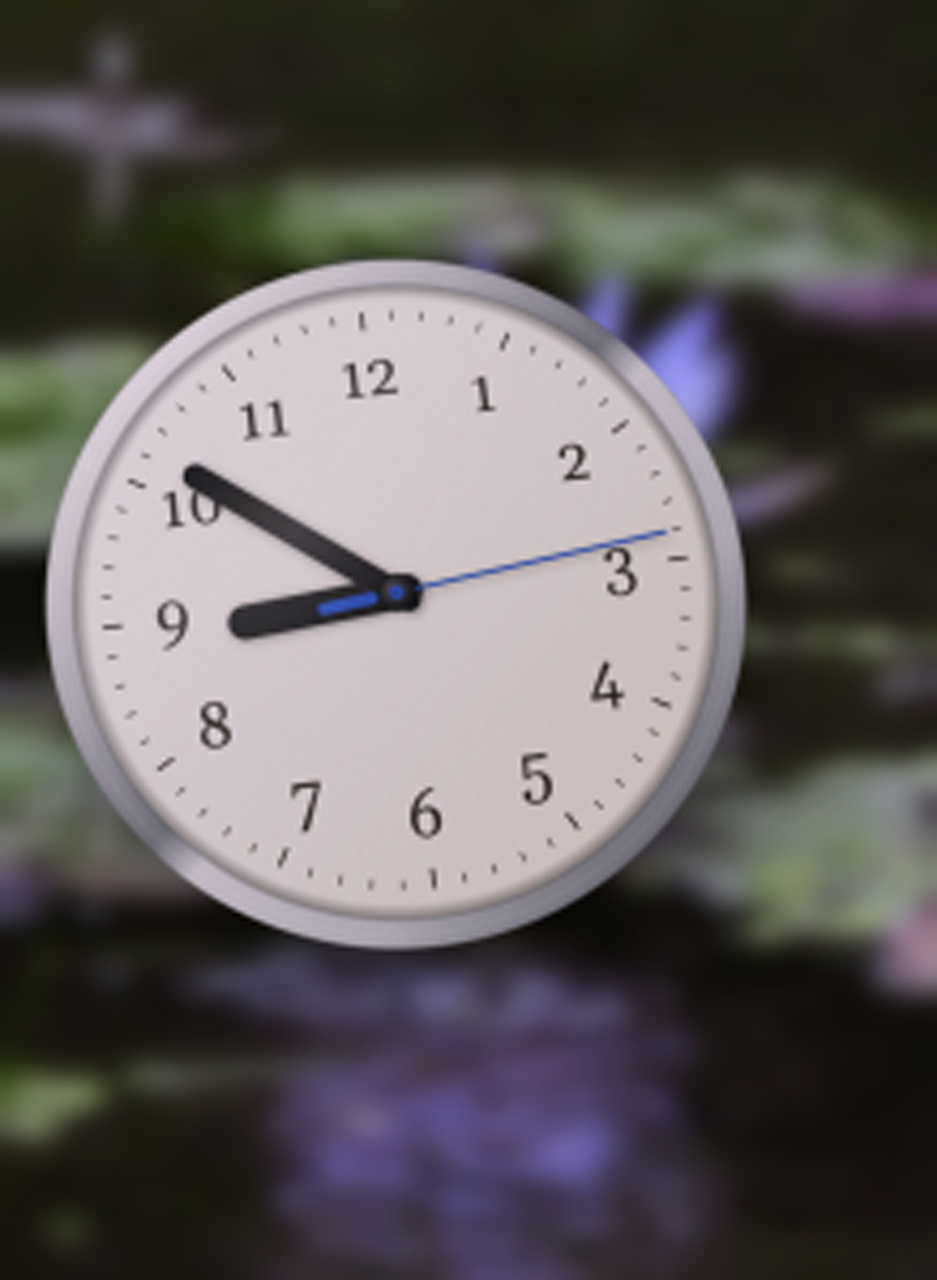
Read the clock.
8:51:14
